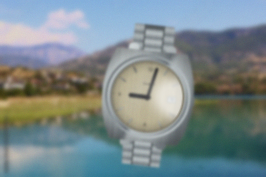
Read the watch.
9:02
